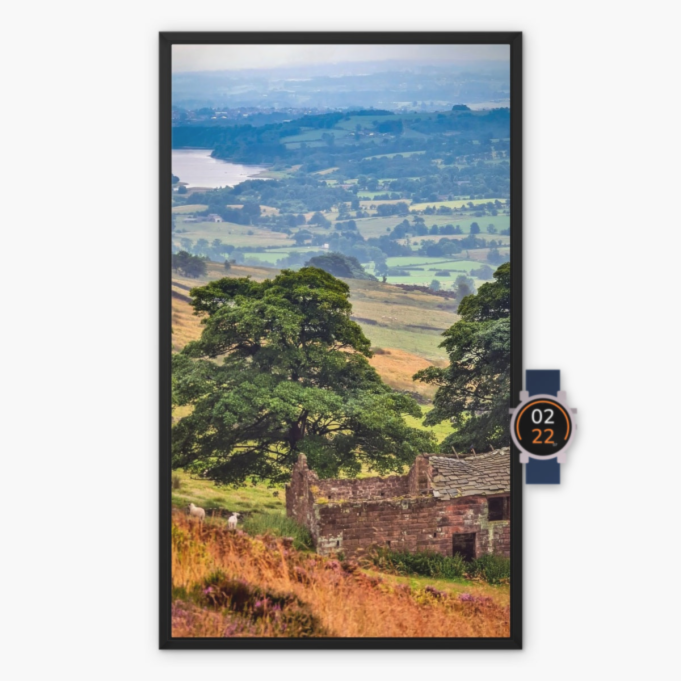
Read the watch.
2:22
